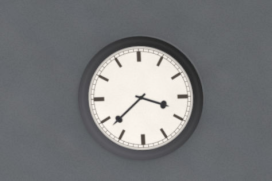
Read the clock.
3:38
